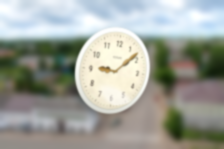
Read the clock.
9:08
